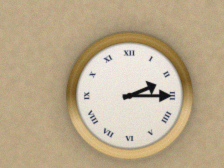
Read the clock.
2:15
